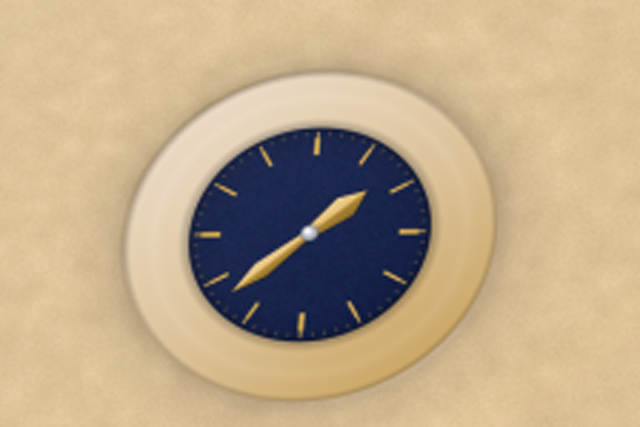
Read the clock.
1:38
